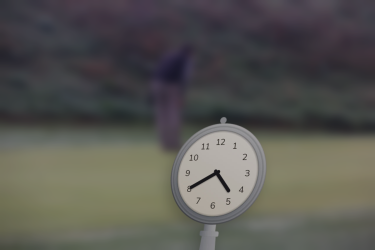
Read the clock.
4:40
